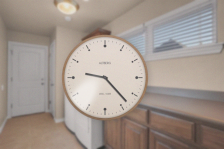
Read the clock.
9:23
